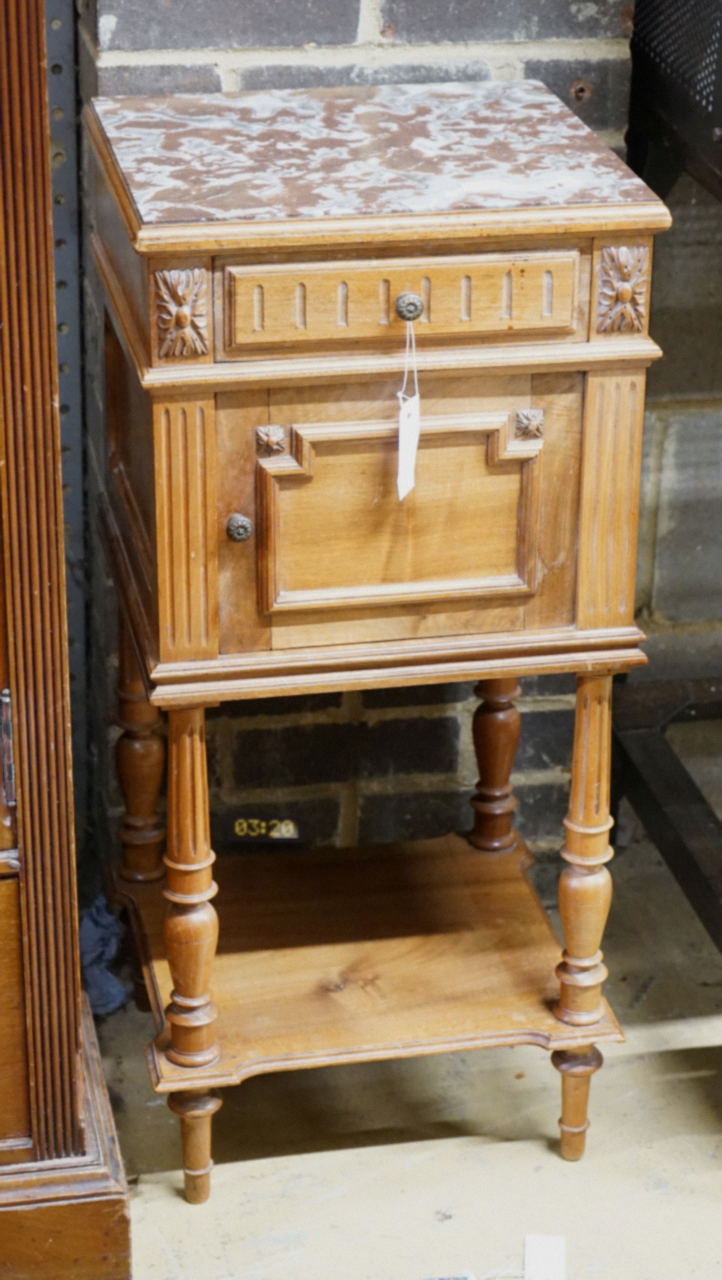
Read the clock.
3:20
